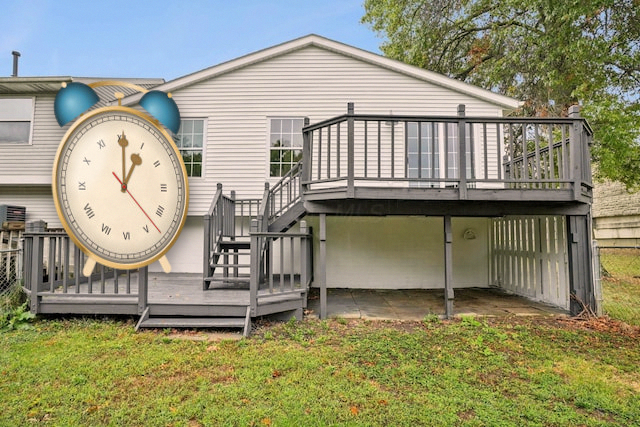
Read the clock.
1:00:23
